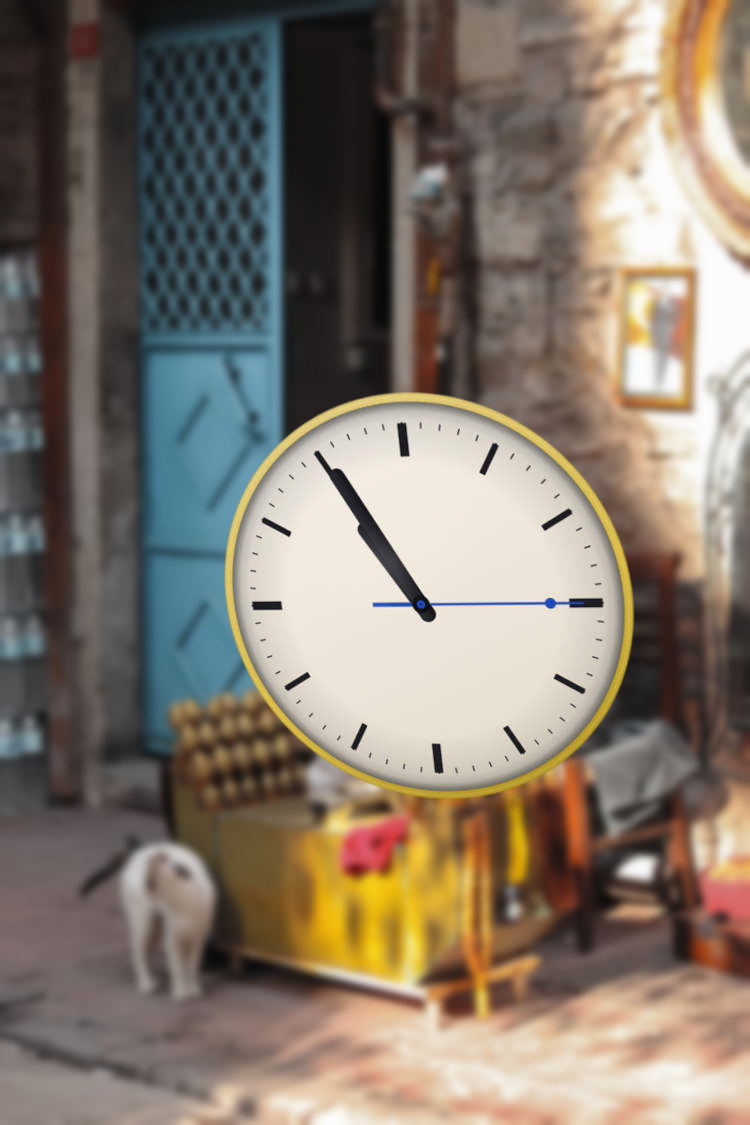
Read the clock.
10:55:15
